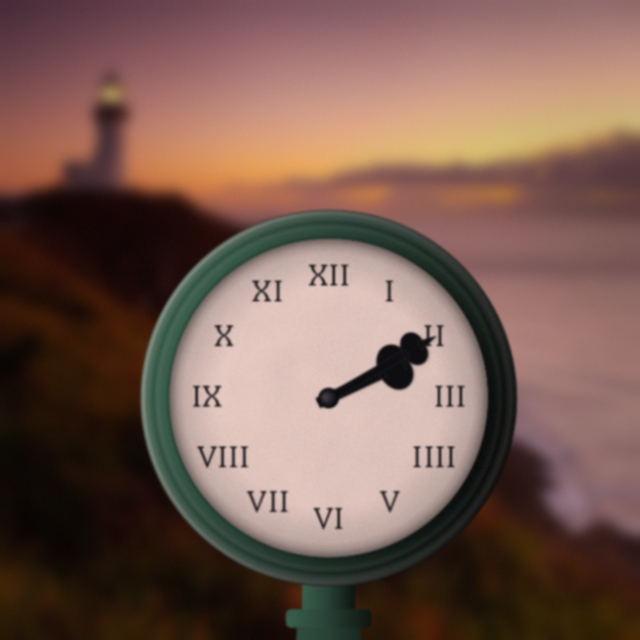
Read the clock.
2:10
